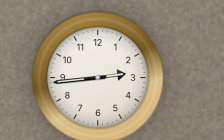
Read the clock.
2:44
